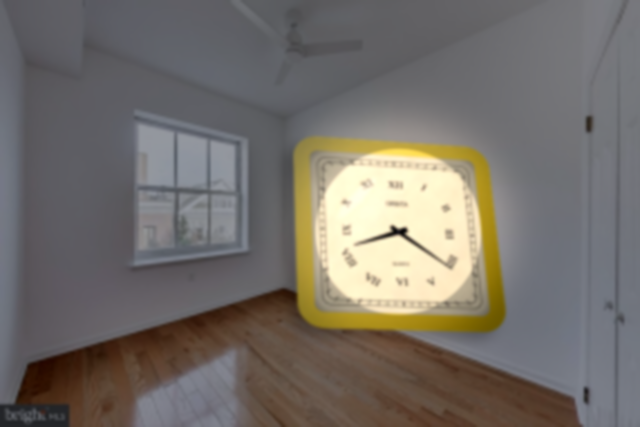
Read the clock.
8:21
